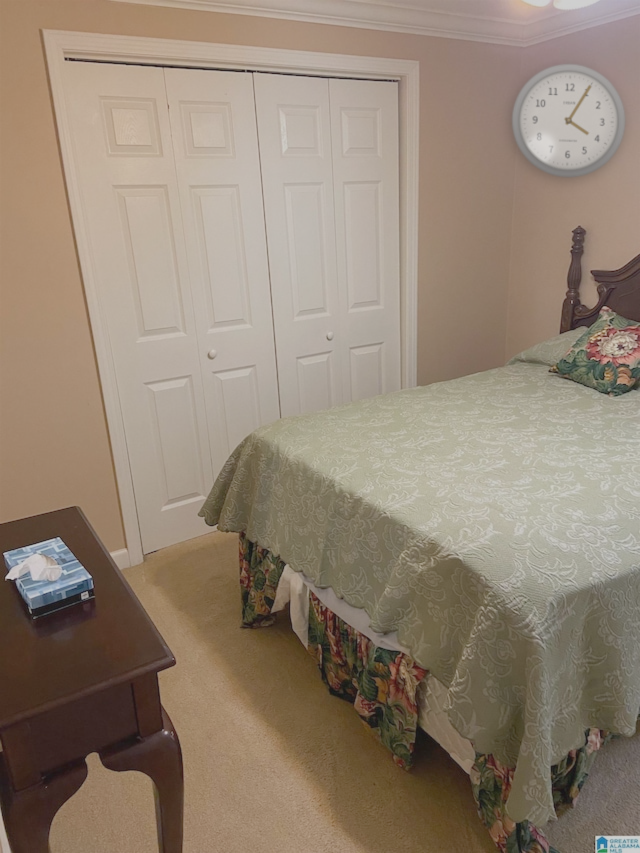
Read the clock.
4:05
